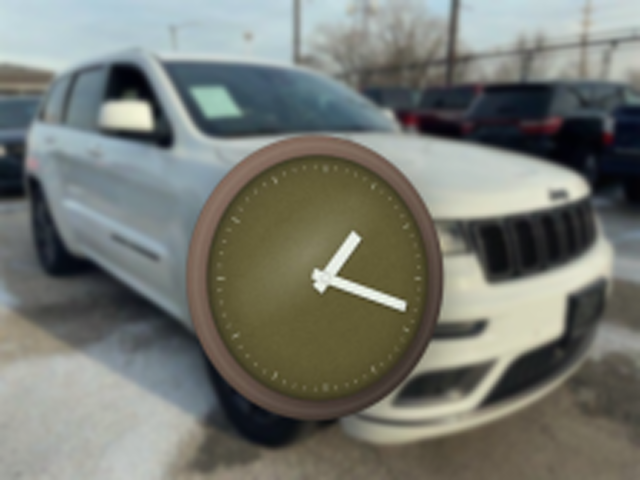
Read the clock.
1:18
